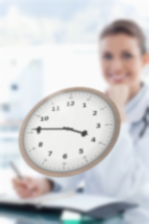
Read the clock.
3:46
